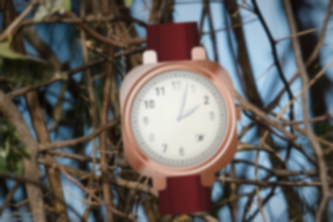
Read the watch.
2:03
